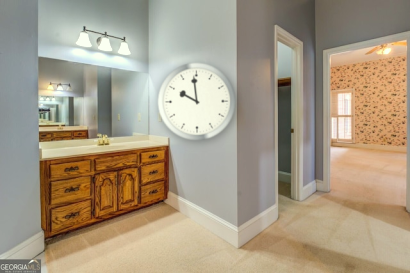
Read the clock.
9:59
